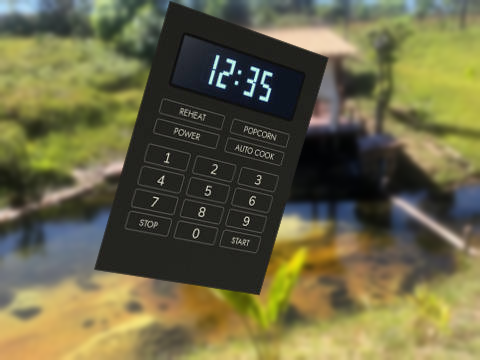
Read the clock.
12:35
